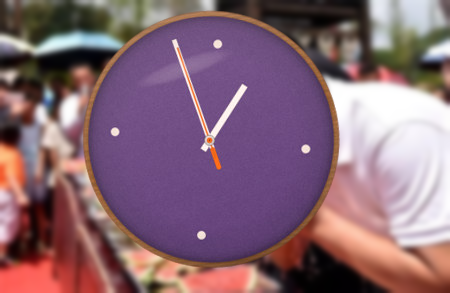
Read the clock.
12:55:56
